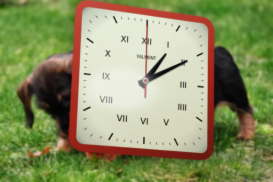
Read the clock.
1:10:00
